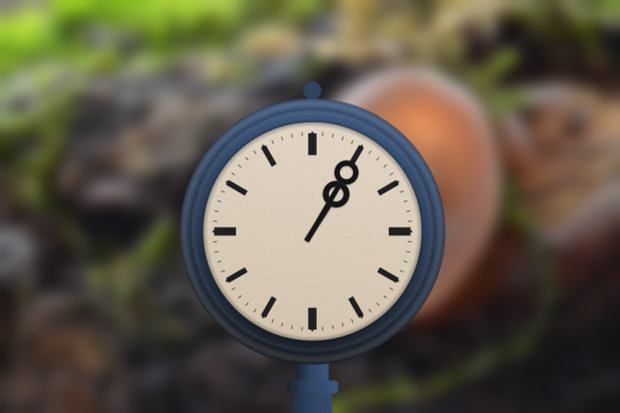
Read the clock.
1:05
